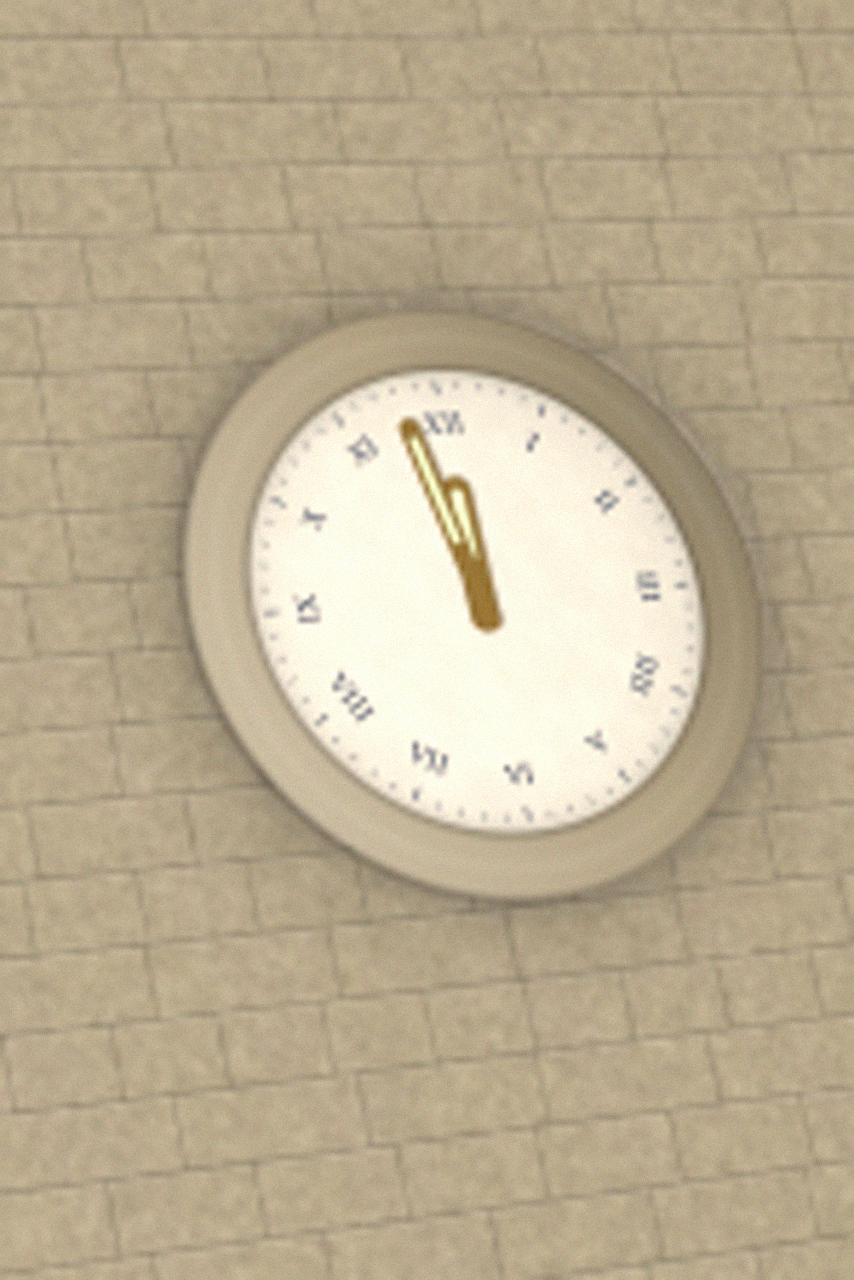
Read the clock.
11:58
